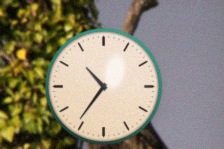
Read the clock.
10:36
